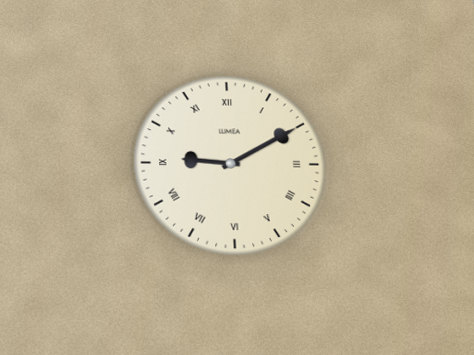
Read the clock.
9:10
